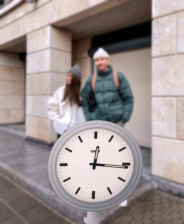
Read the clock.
12:16
